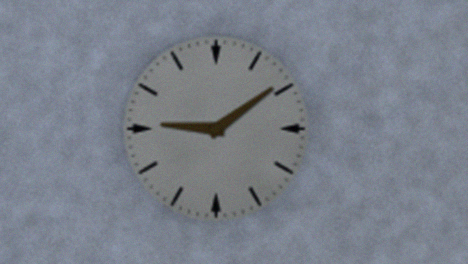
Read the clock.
9:09
